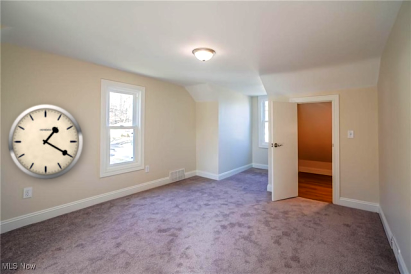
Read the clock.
1:20
